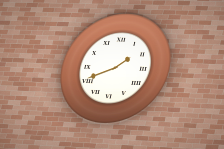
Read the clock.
1:41
